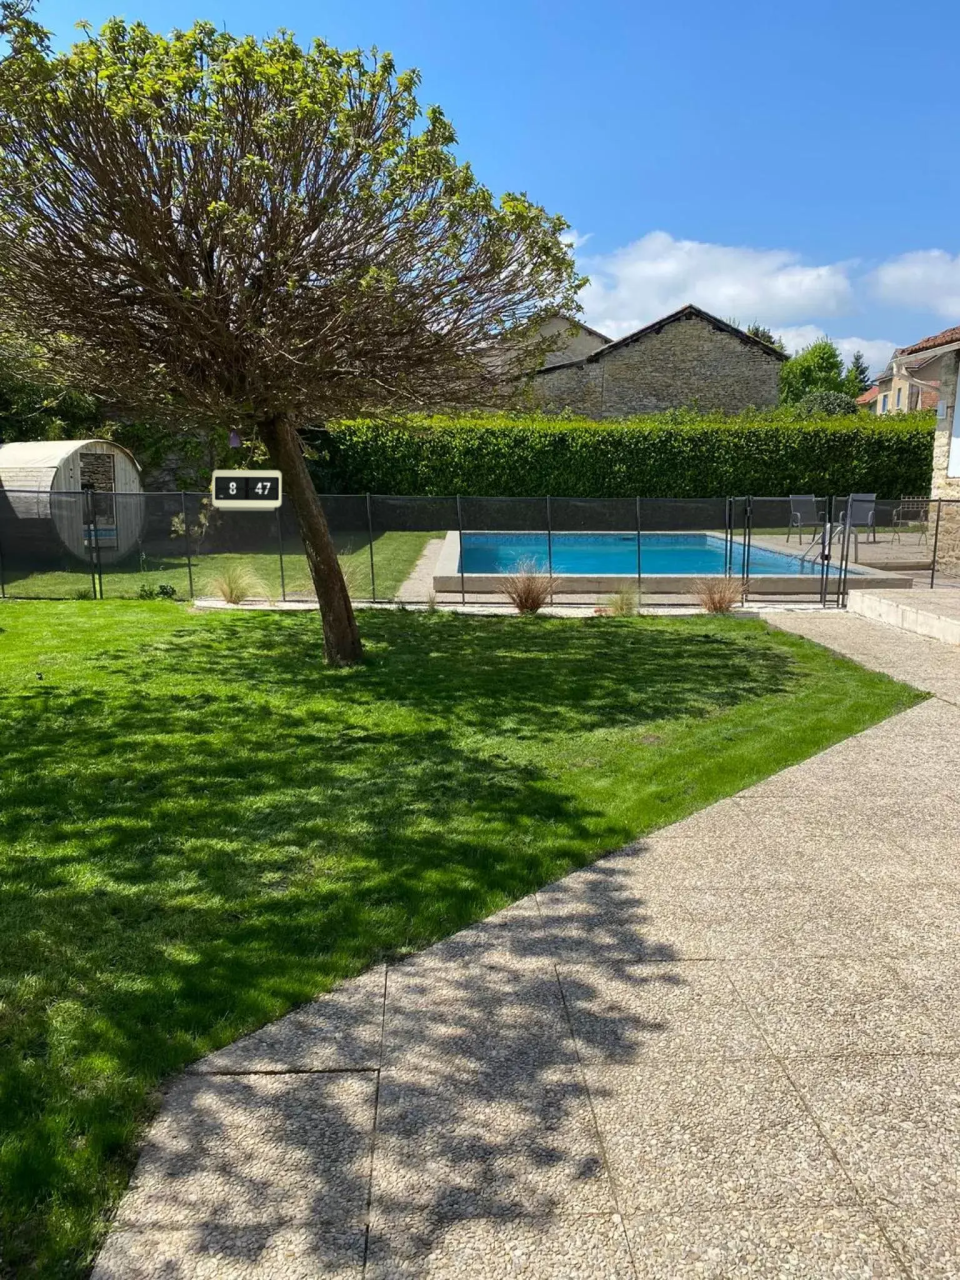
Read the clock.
8:47
